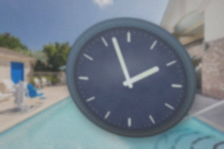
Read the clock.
1:57
